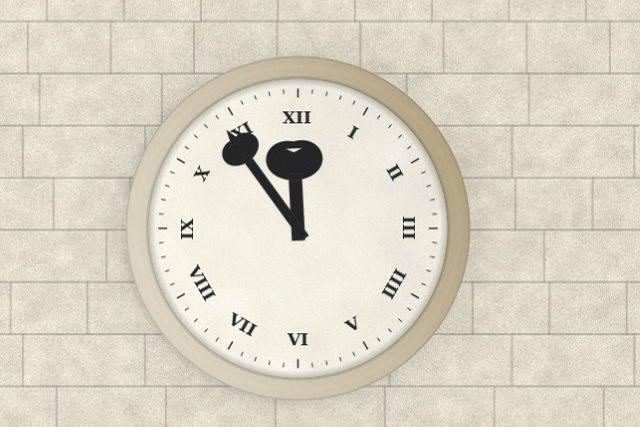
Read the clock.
11:54
